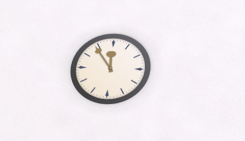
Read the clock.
11:54
